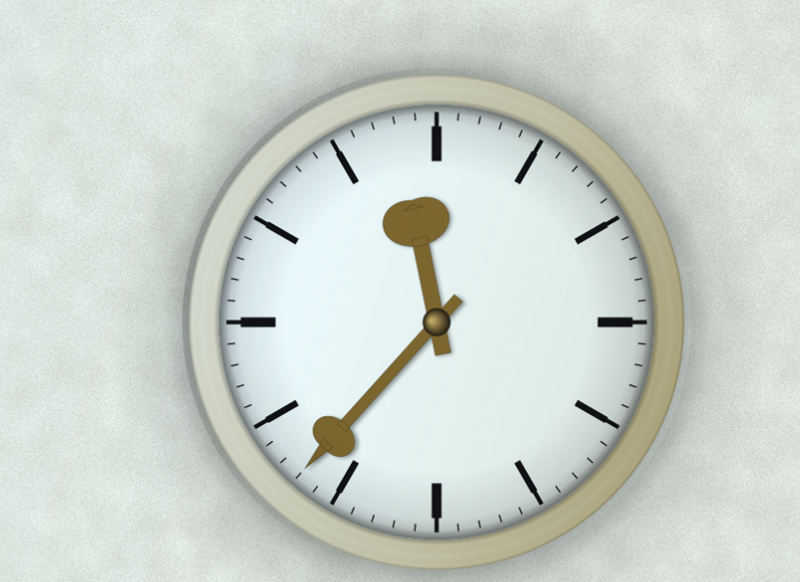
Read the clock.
11:37
